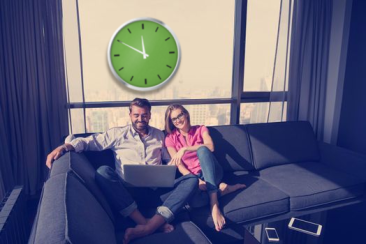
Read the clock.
11:50
